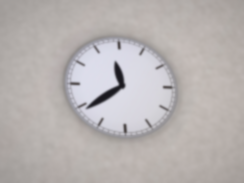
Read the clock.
11:39
